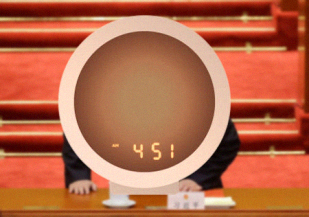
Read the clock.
4:51
